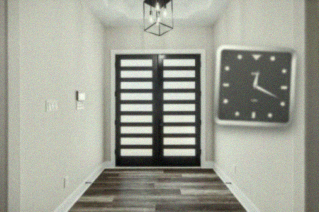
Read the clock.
12:19
